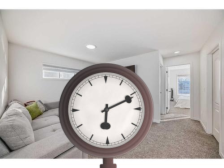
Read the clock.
6:11
